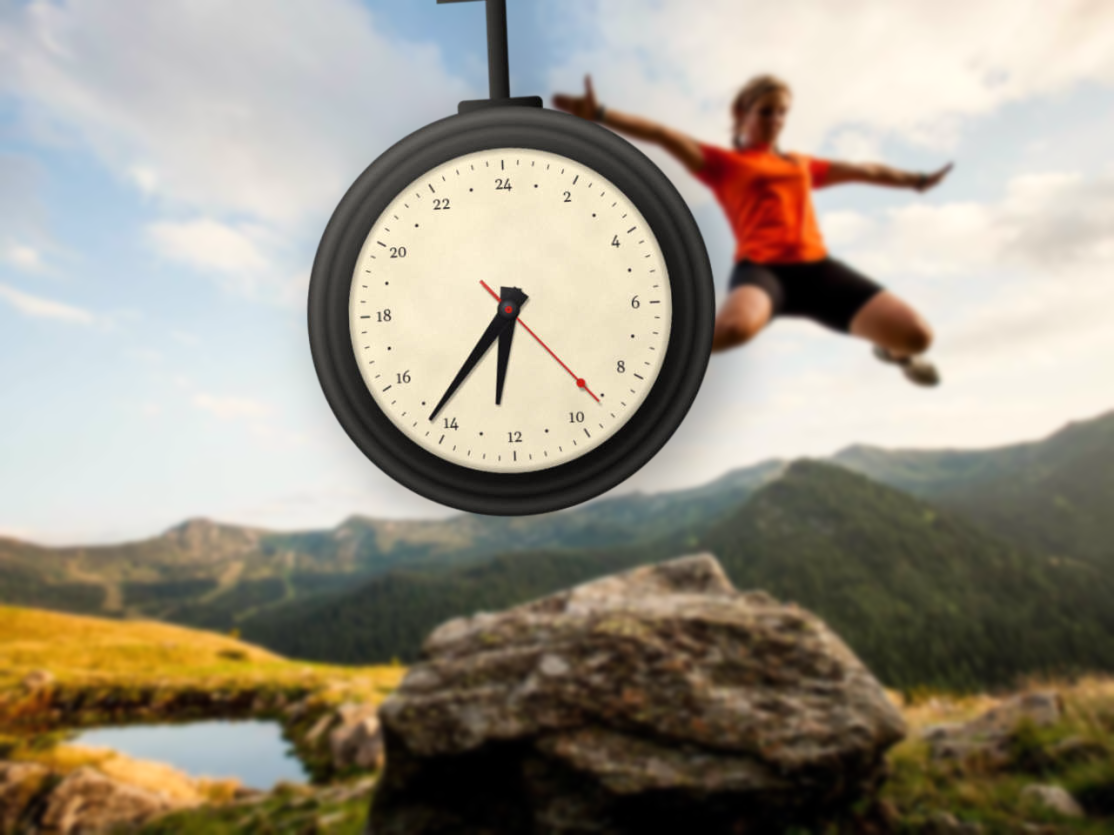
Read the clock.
12:36:23
